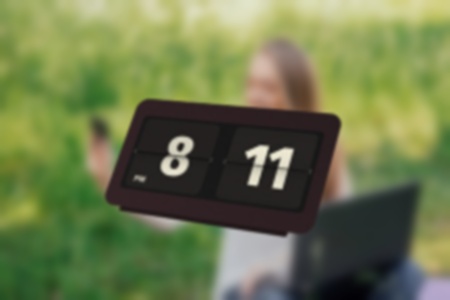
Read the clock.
8:11
